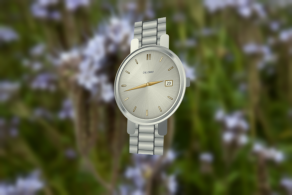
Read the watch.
2:43
